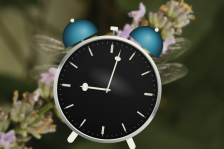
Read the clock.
9:02
